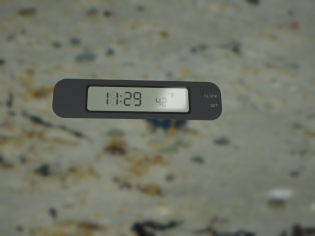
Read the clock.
11:29
